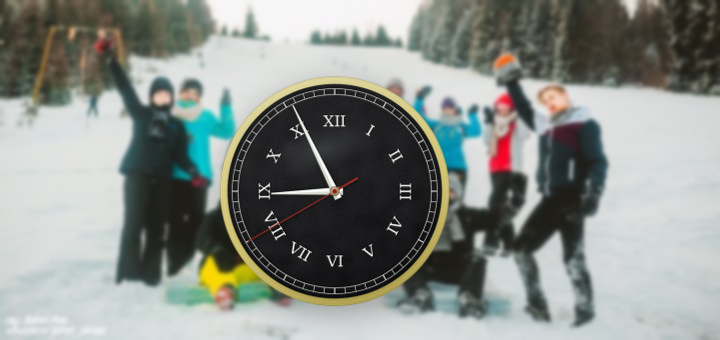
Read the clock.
8:55:40
